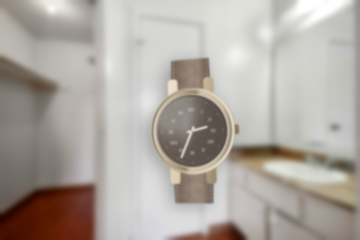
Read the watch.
2:34
